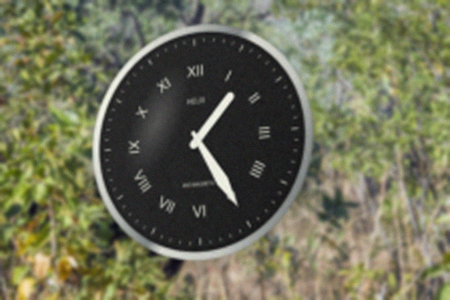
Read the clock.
1:25
